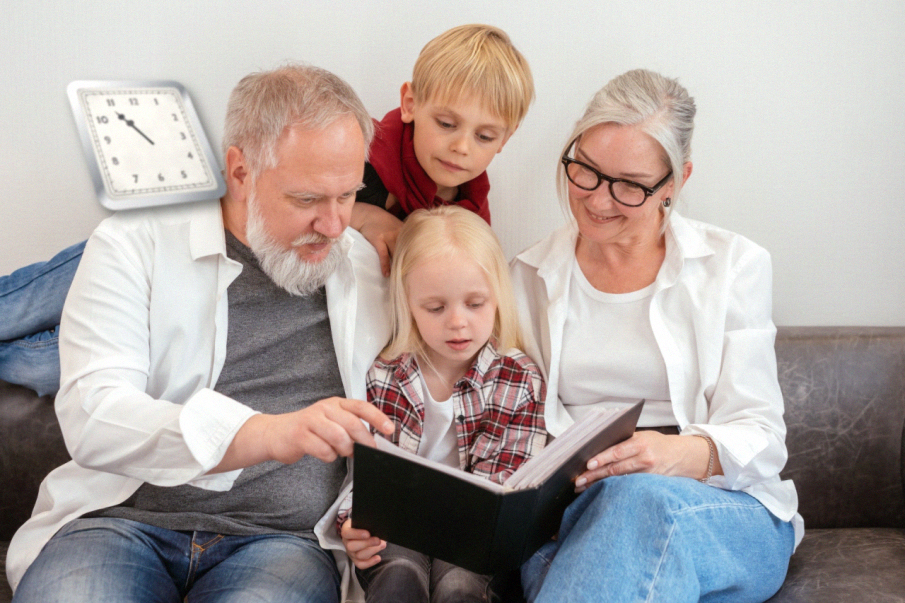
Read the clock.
10:54
